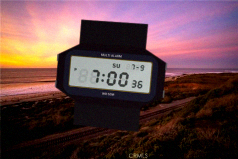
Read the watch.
7:00:36
